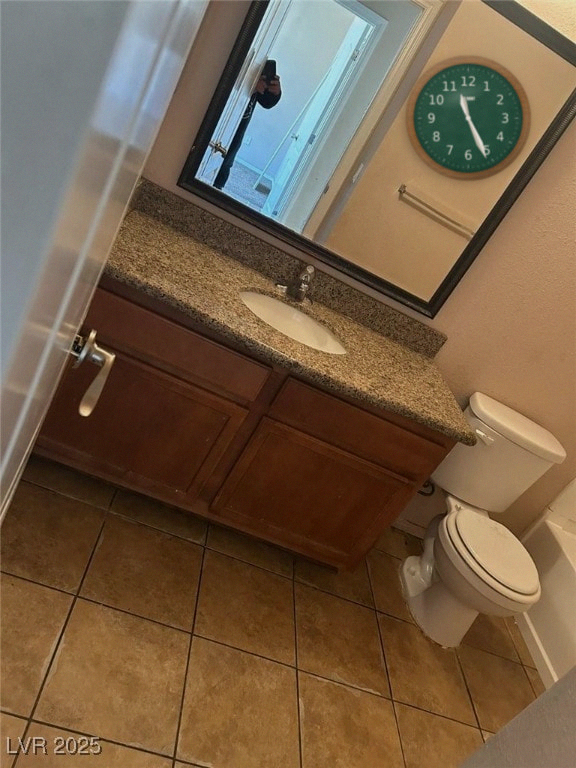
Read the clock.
11:26
